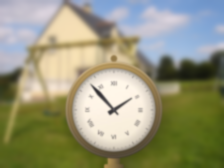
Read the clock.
1:53
